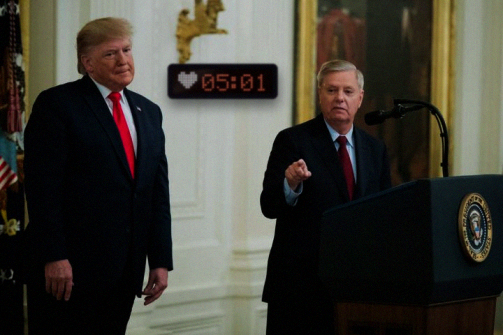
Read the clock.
5:01
